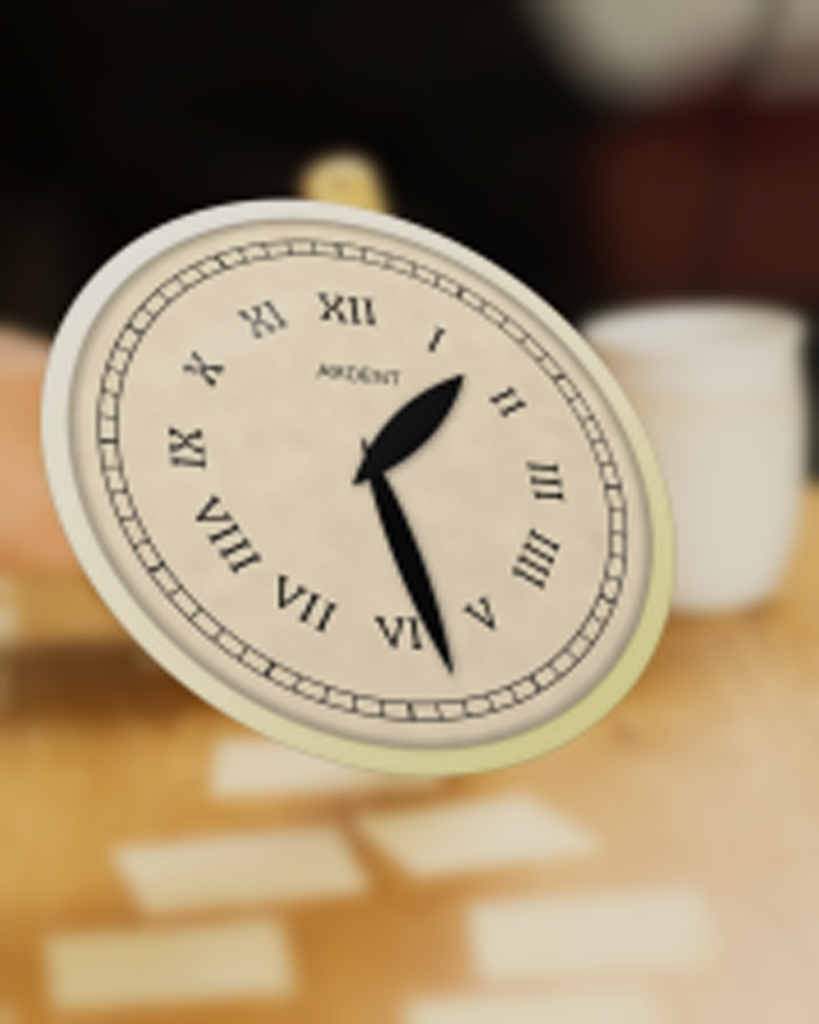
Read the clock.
1:28
